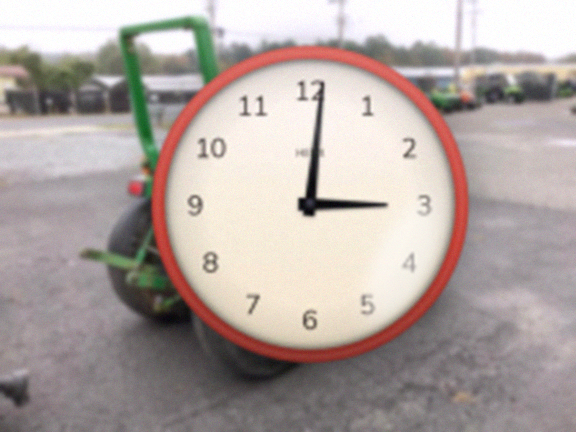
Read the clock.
3:01
